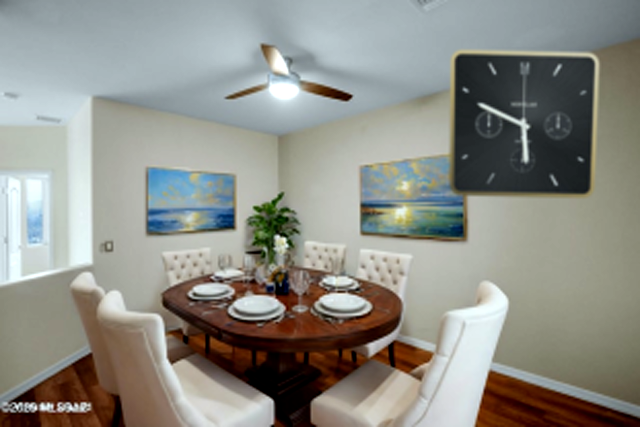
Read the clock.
5:49
